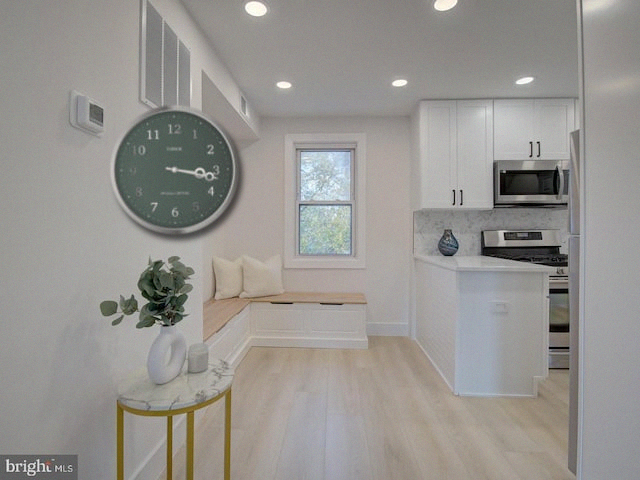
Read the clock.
3:17
